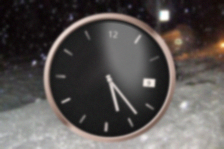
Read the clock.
5:23
